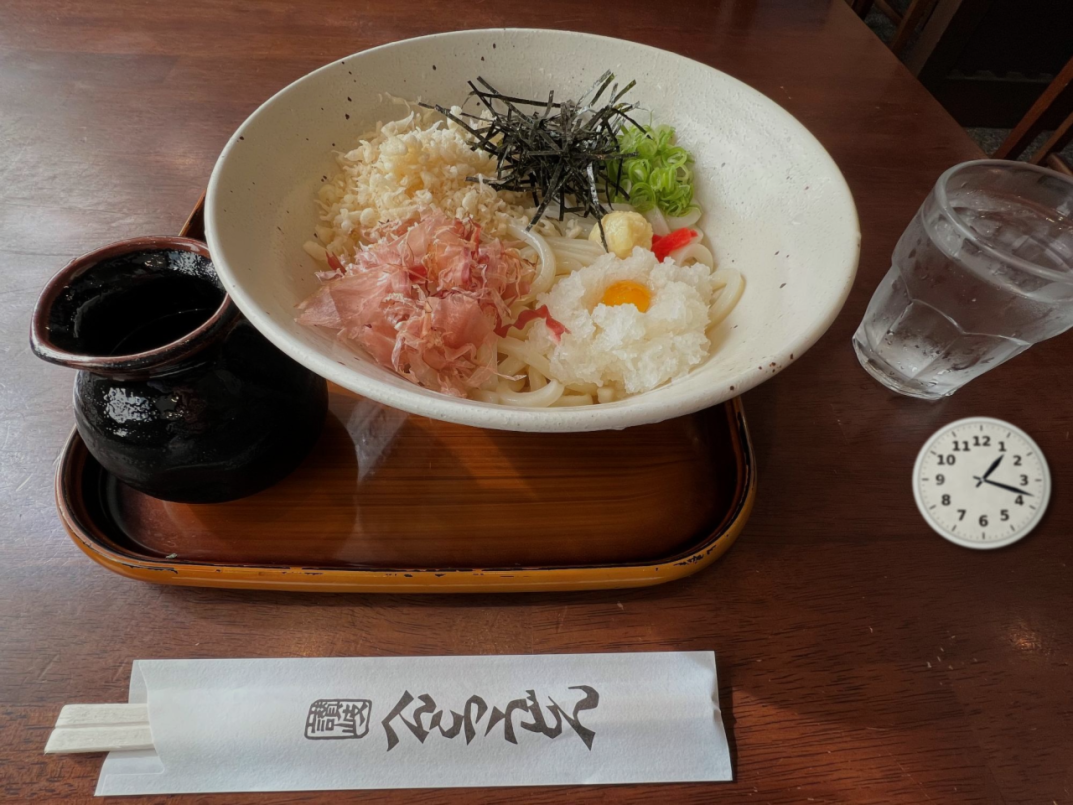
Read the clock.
1:18
